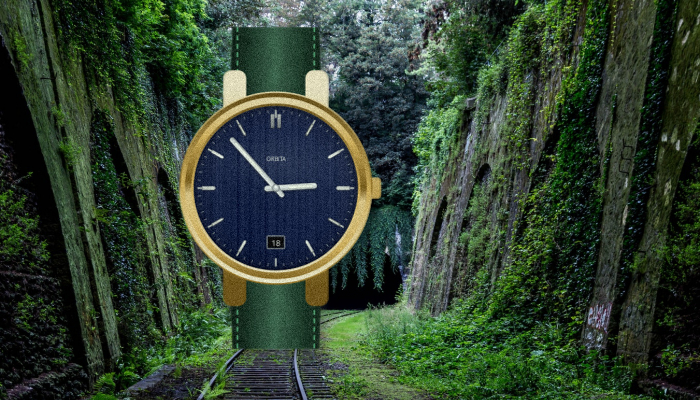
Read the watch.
2:53
